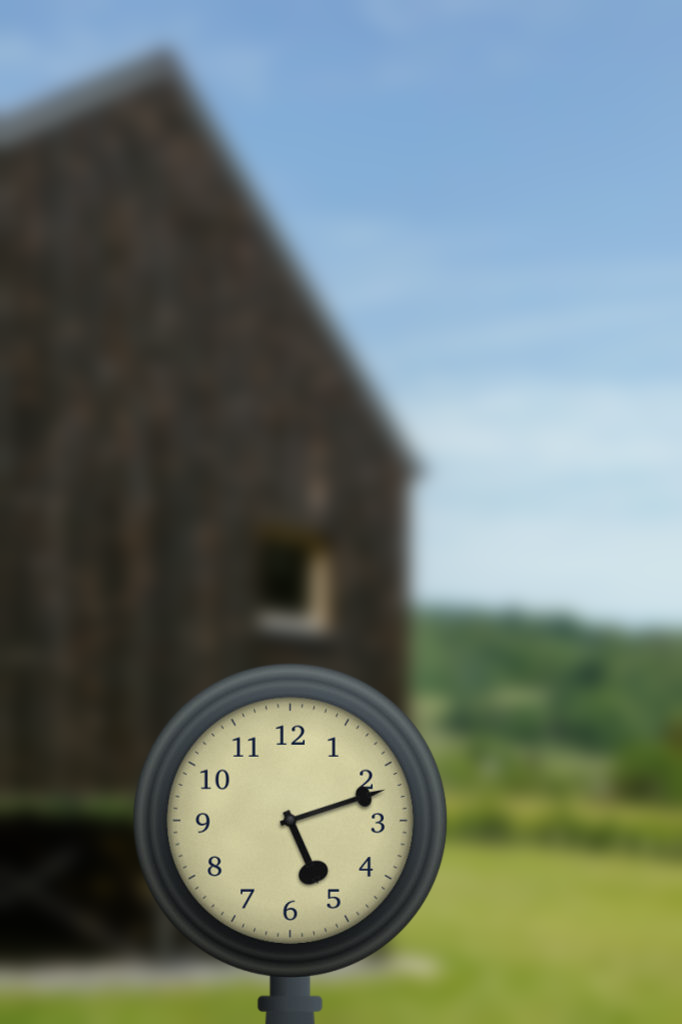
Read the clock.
5:12
